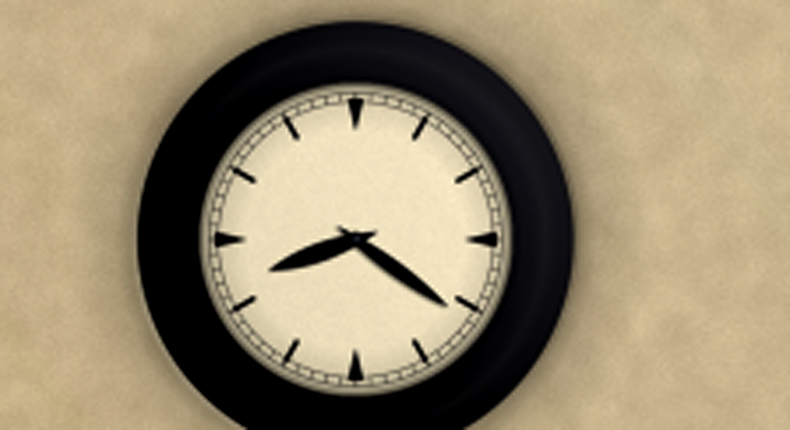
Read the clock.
8:21
